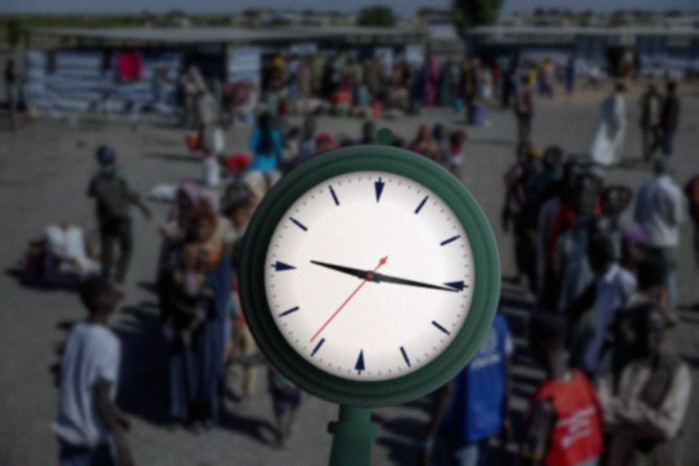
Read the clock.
9:15:36
